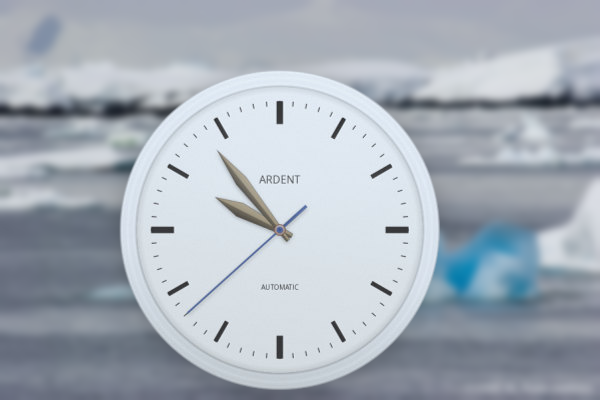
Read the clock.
9:53:38
